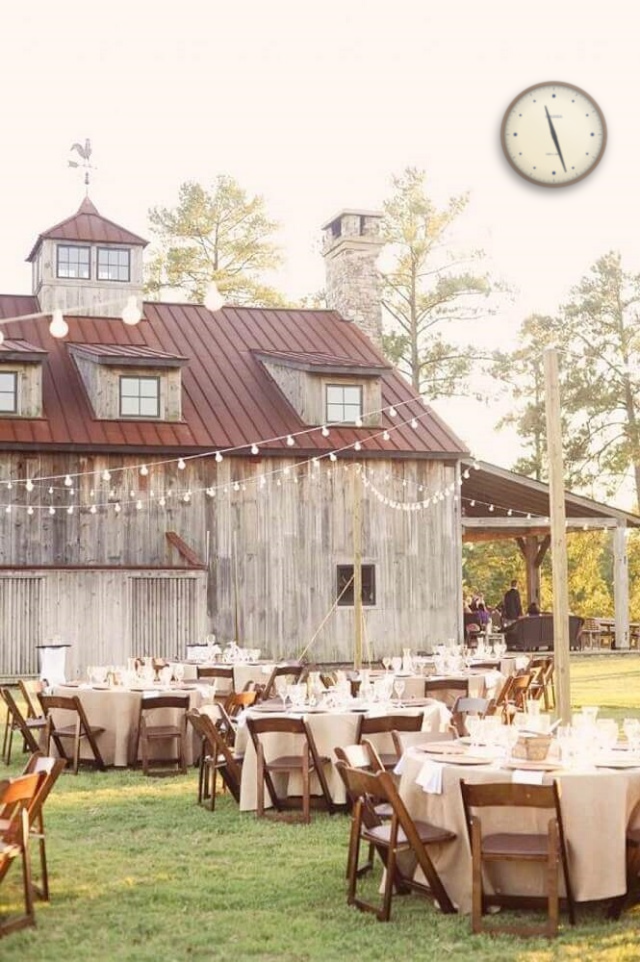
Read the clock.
11:27
